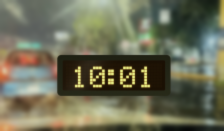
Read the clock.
10:01
